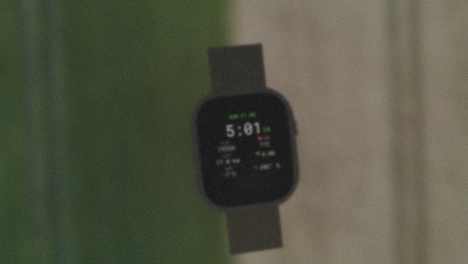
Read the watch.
5:01
